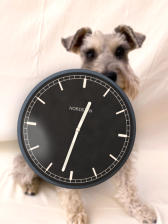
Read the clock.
12:32
